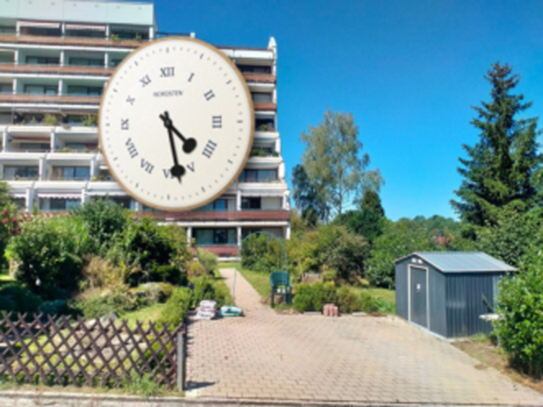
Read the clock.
4:28
